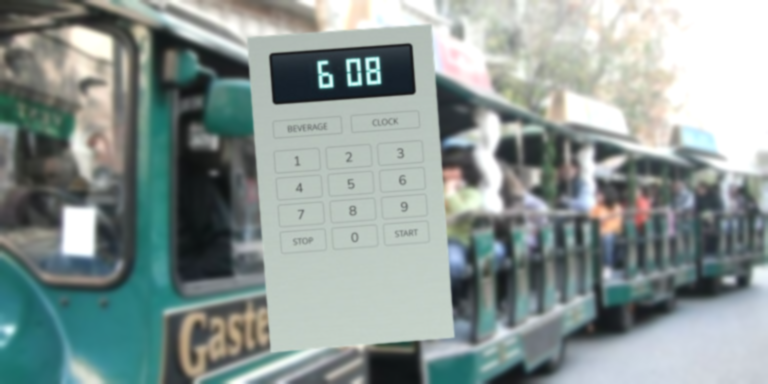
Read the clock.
6:08
